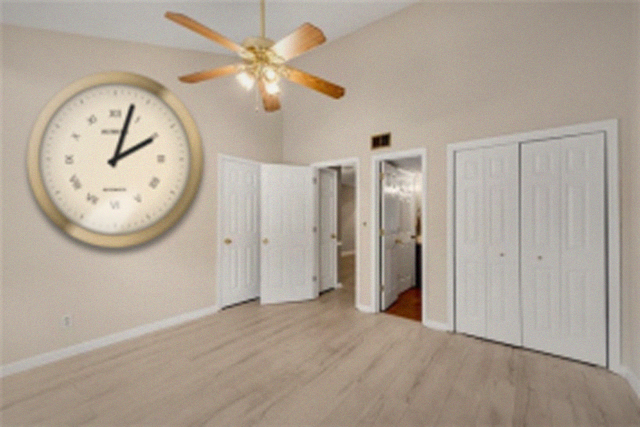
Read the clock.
2:03
